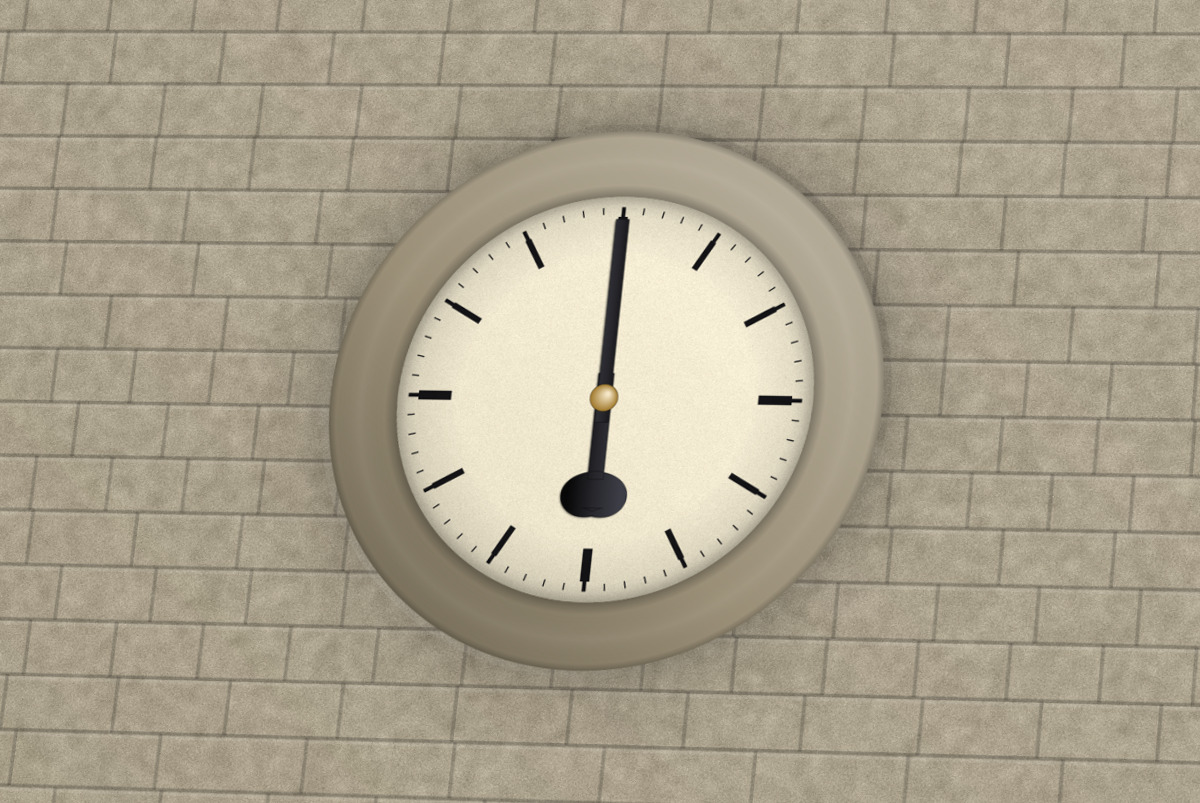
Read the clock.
6:00
